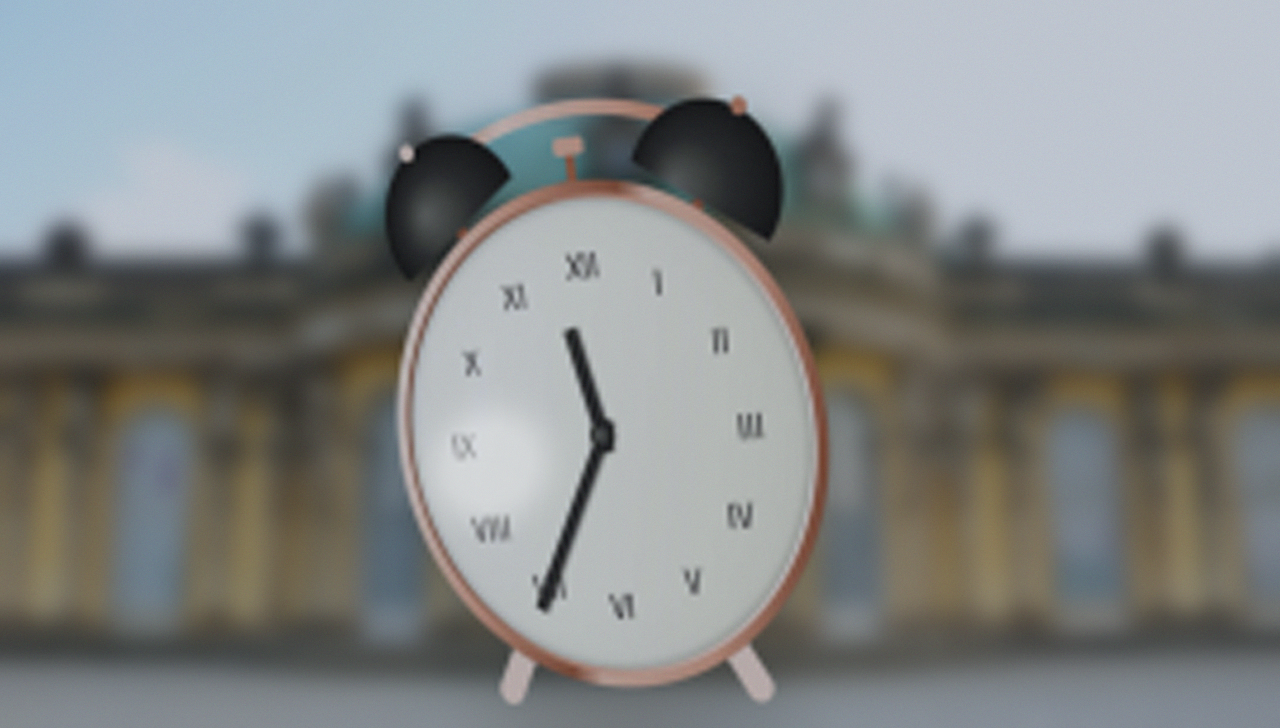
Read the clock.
11:35
